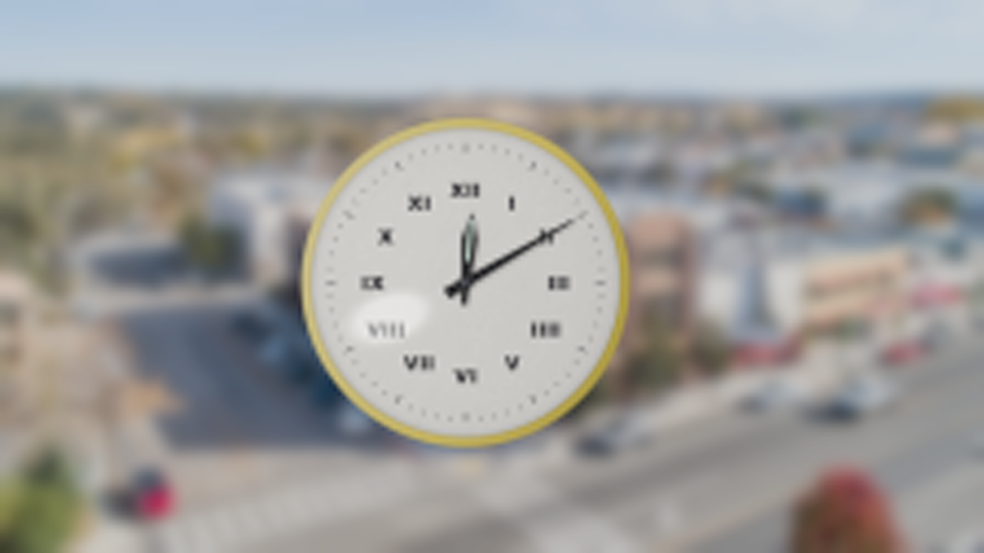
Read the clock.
12:10
